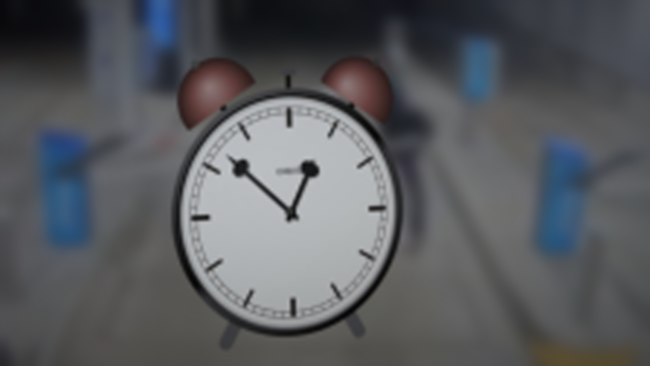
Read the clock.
12:52
